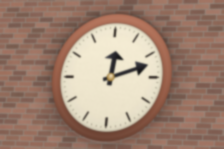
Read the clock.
12:12
